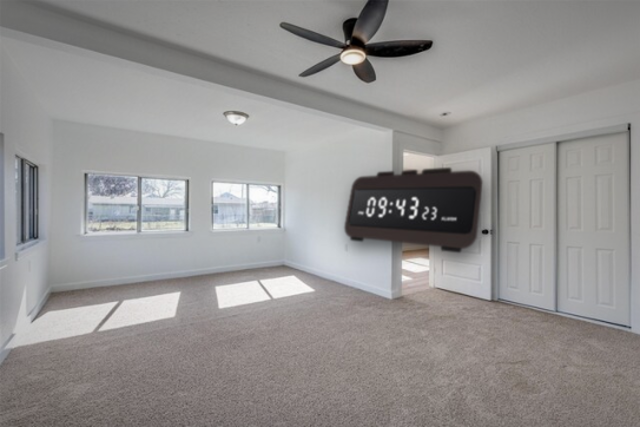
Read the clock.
9:43:23
